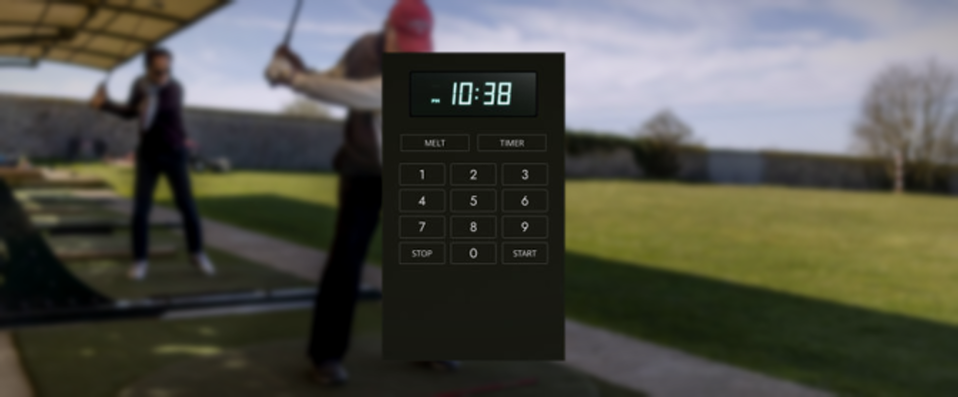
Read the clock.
10:38
